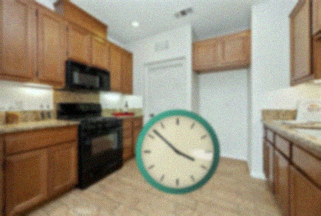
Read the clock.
3:52
